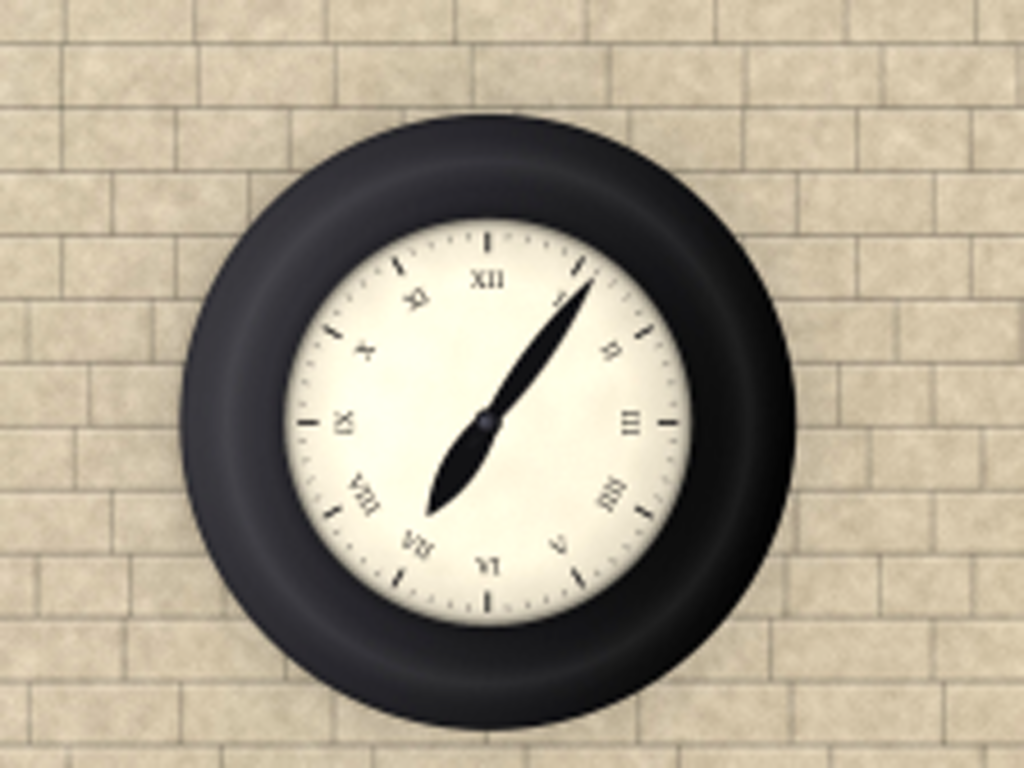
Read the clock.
7:06
